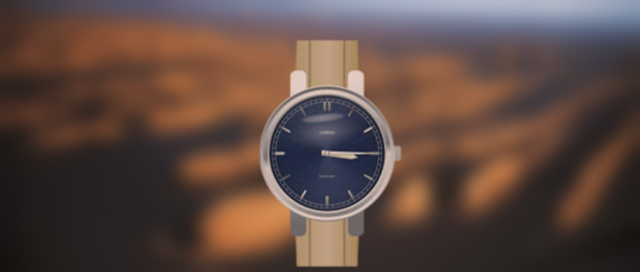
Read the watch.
3:15
